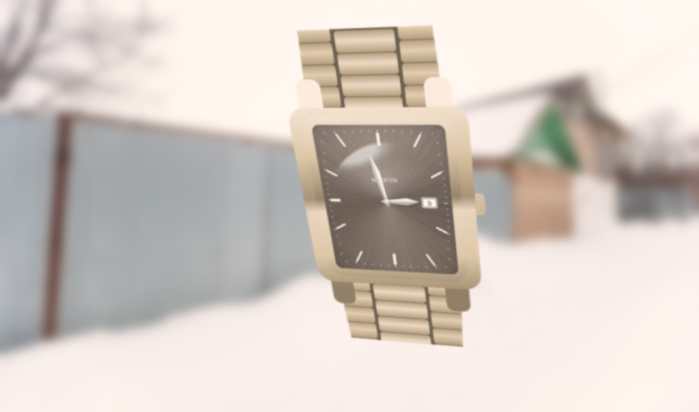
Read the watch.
2:58
